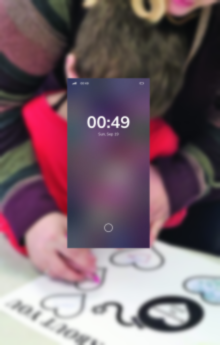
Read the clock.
0:49
